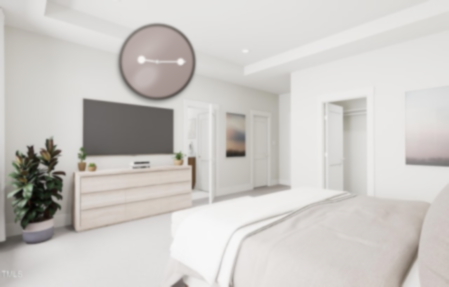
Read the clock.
9:15
